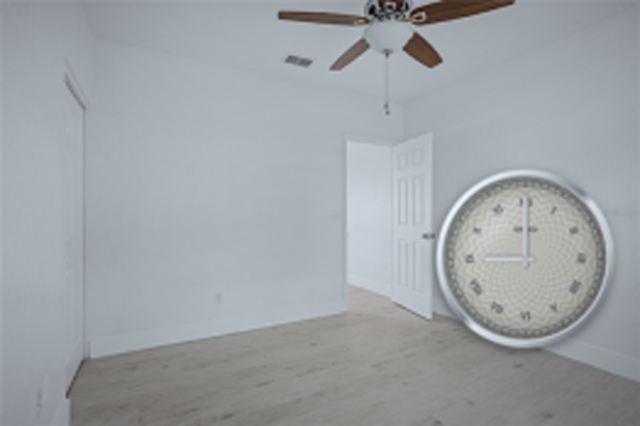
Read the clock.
9:00
